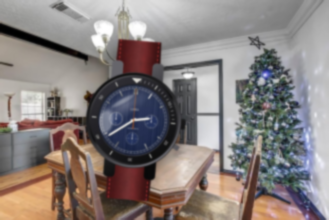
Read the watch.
2:39
